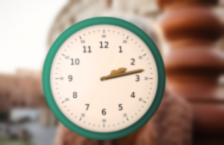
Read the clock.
2:13
